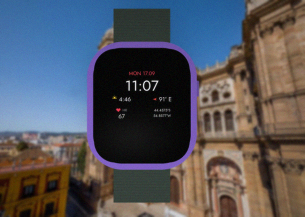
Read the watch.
11:07
